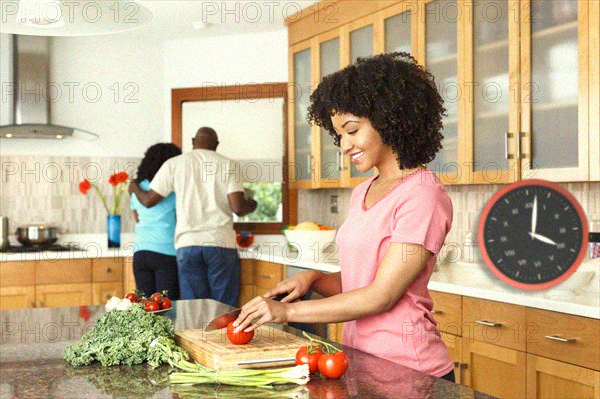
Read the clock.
4:02
